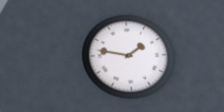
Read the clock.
1:47
